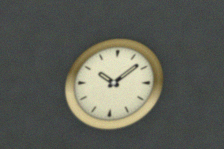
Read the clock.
10:08
